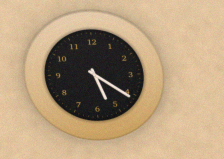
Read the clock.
5:21
